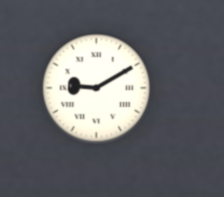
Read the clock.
9:10
